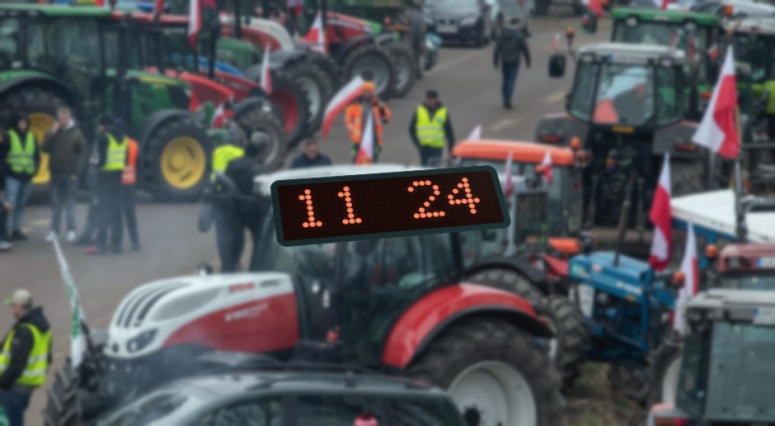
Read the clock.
11:24
